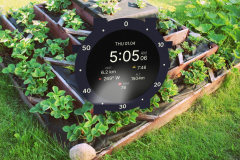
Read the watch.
5:05
